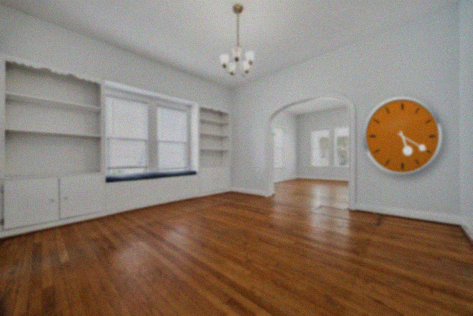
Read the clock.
5:20
